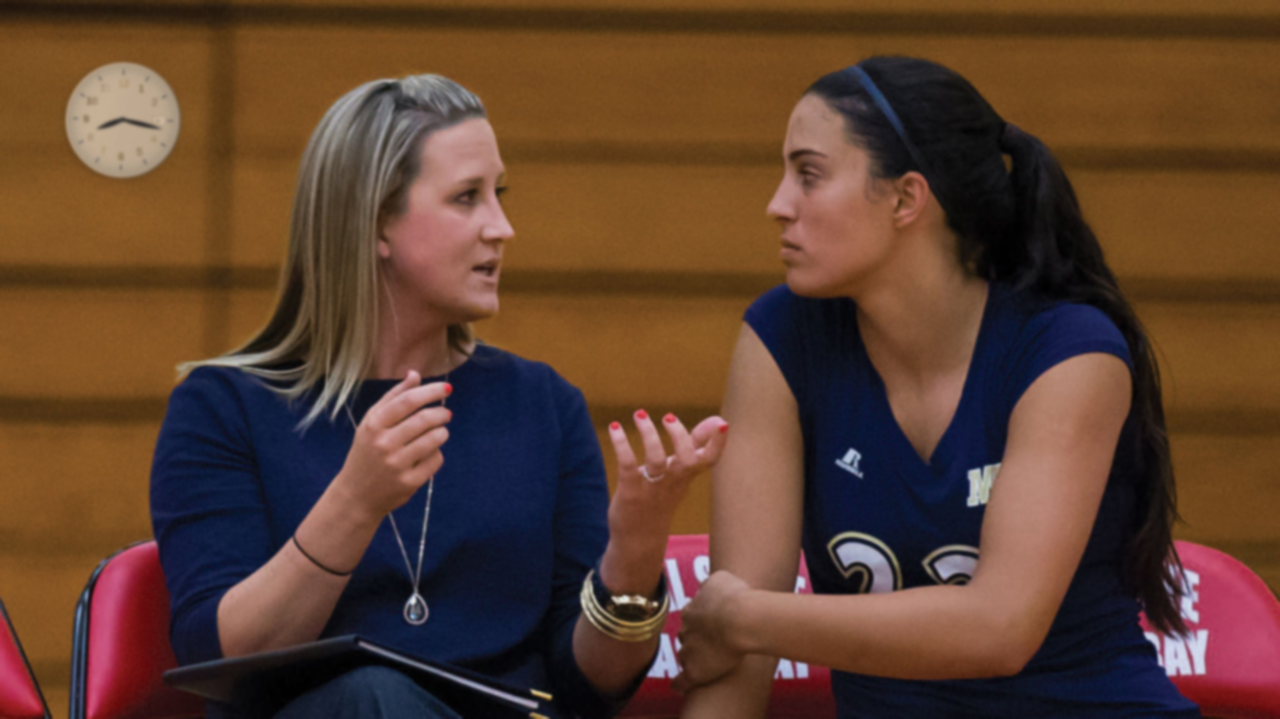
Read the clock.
8:17
